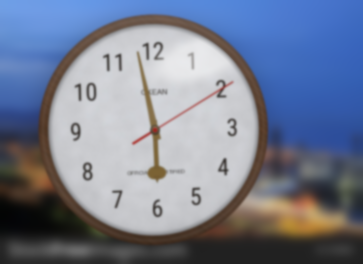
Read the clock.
5:58:10
